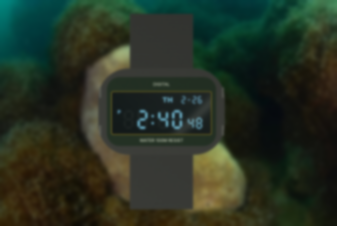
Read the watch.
2:40
